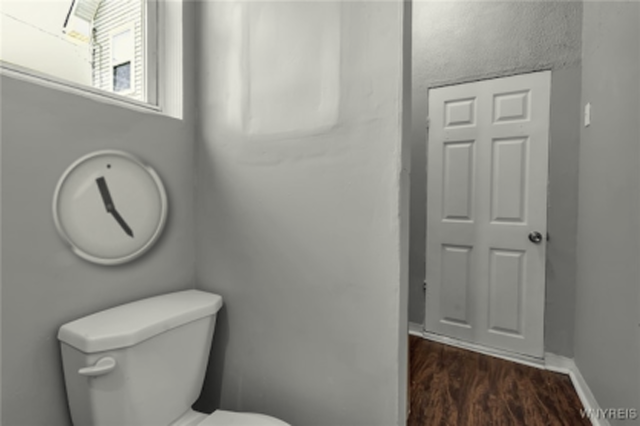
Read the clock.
11:24
